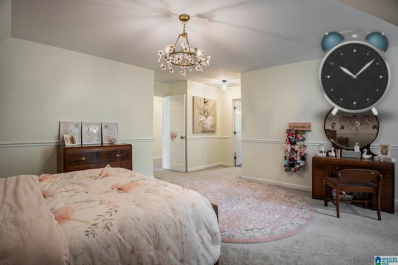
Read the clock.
10:08
